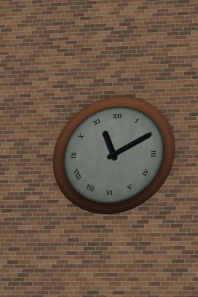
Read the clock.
11:10
